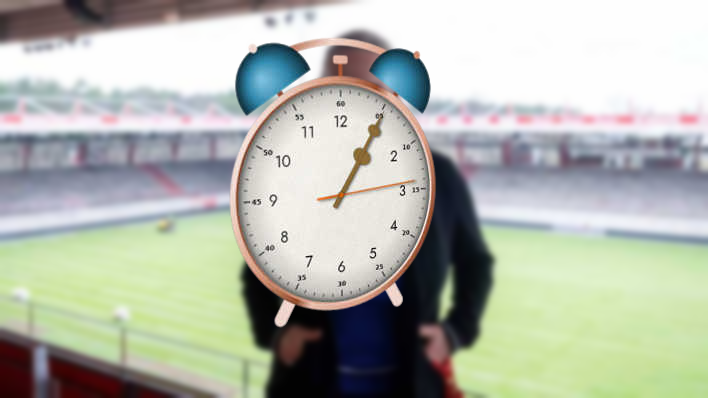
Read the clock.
1:05:14
